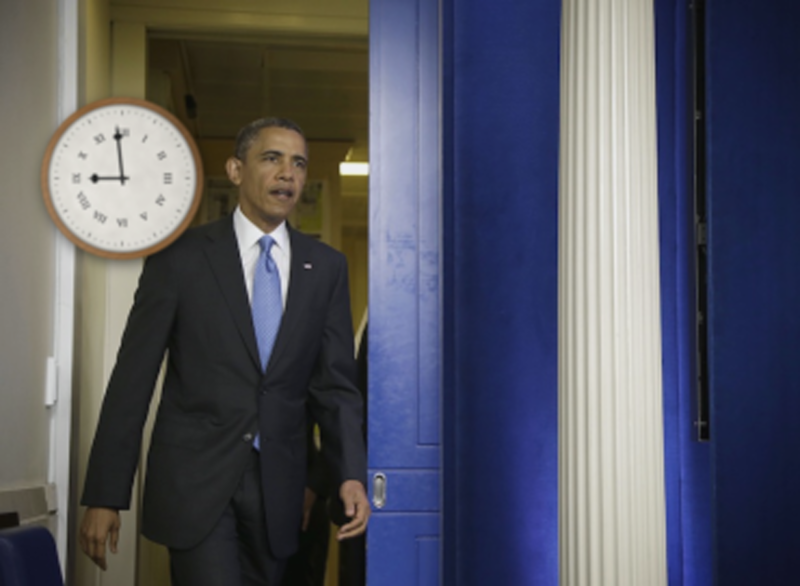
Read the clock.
8:59
